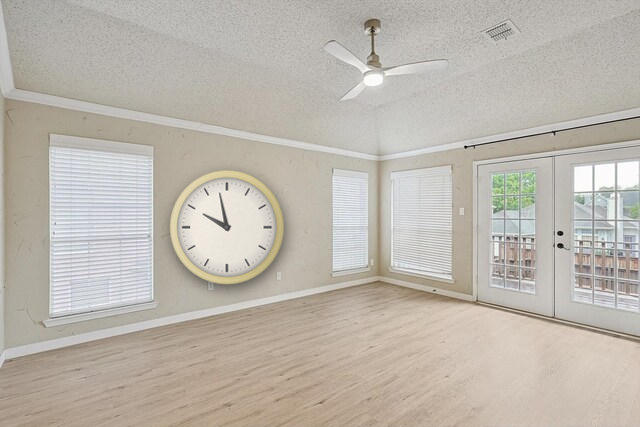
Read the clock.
9:58
